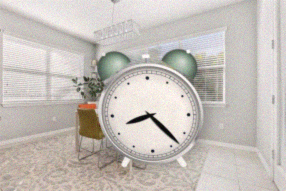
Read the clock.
8:23
